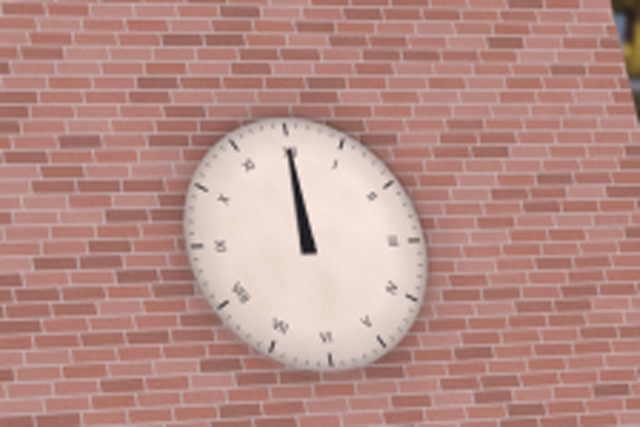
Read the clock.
12:00
